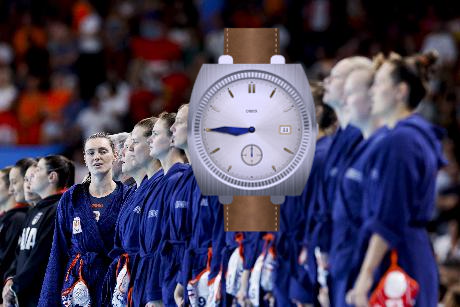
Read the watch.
8:45
